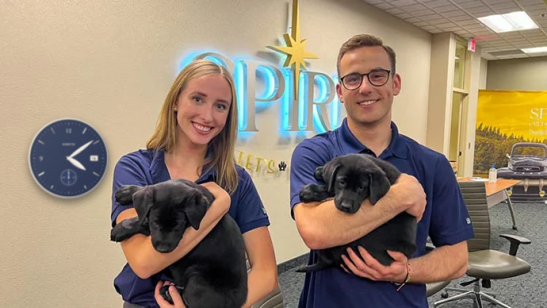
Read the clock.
4:09
